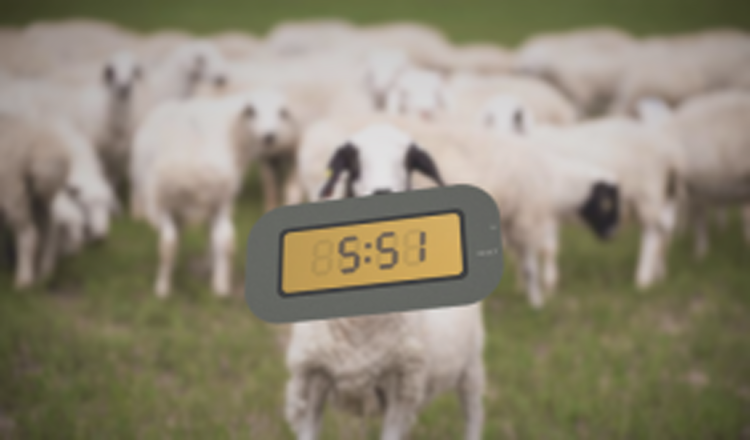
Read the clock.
5:51
